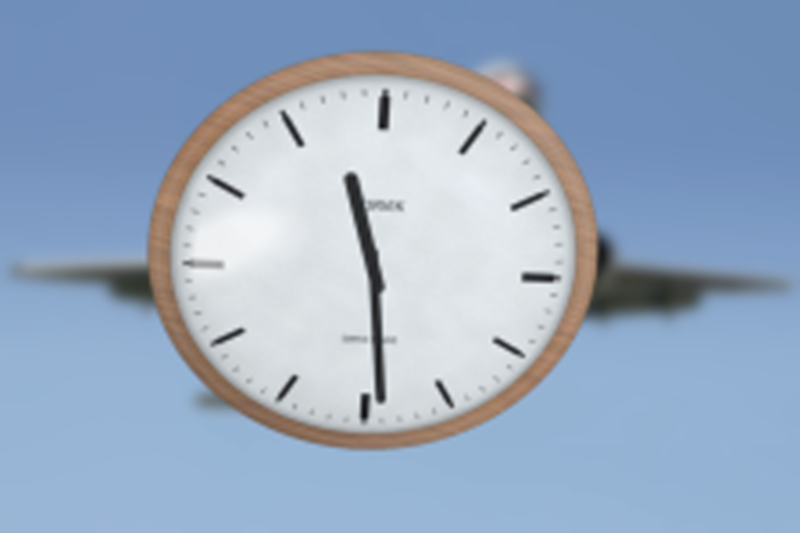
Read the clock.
11:29
